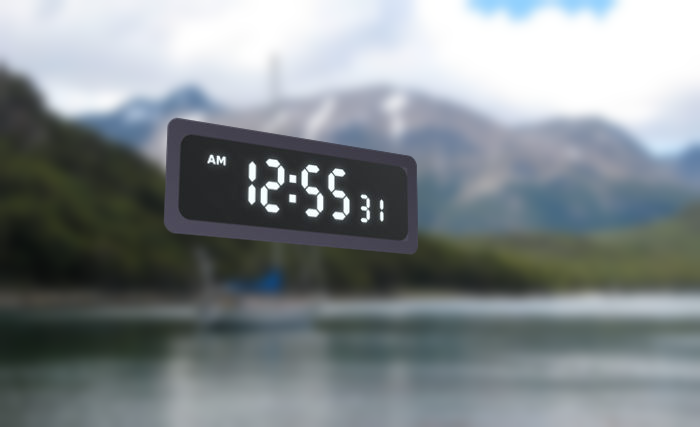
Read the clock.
12:55:31
